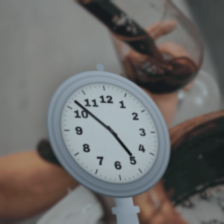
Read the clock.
4:52
